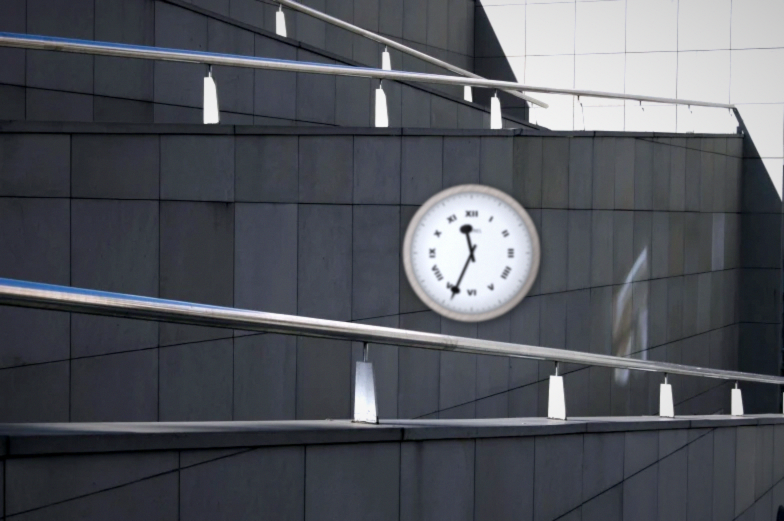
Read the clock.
11:34
